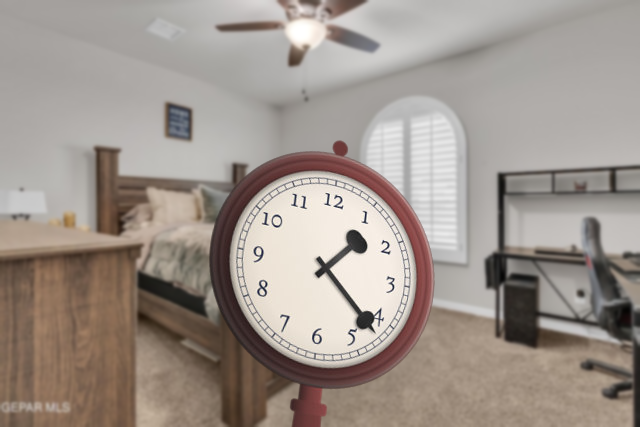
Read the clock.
1:22
